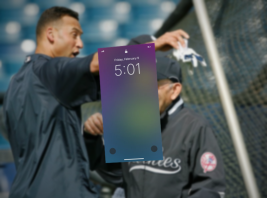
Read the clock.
5:01
